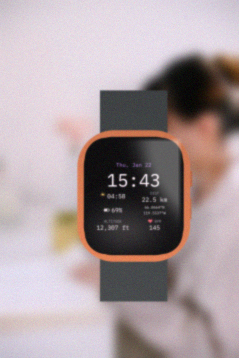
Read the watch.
15:43
